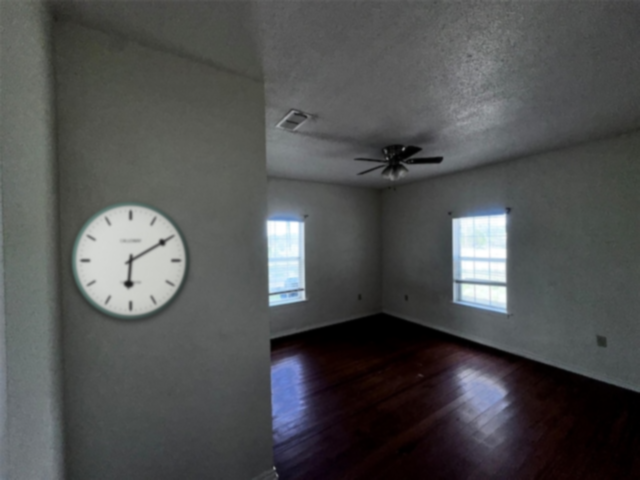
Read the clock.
6:10
